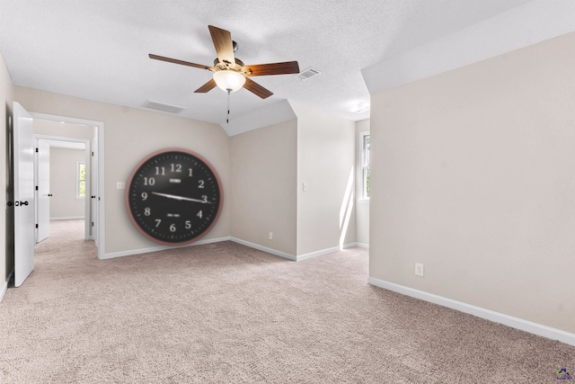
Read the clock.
9:16
